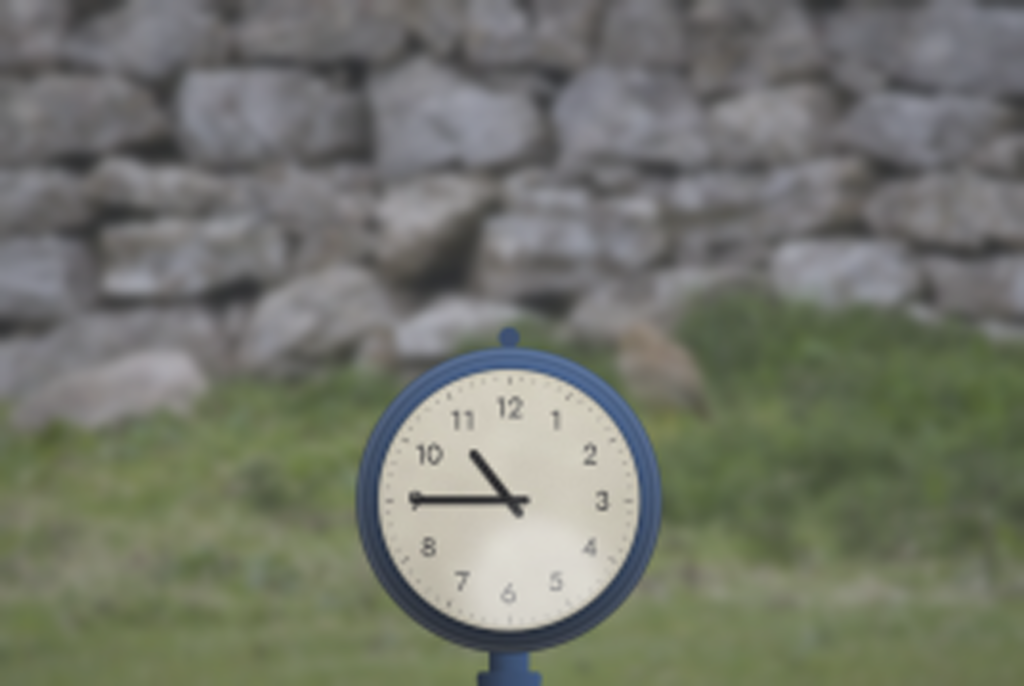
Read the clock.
10:45
